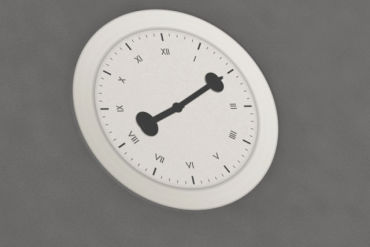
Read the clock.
8:10
